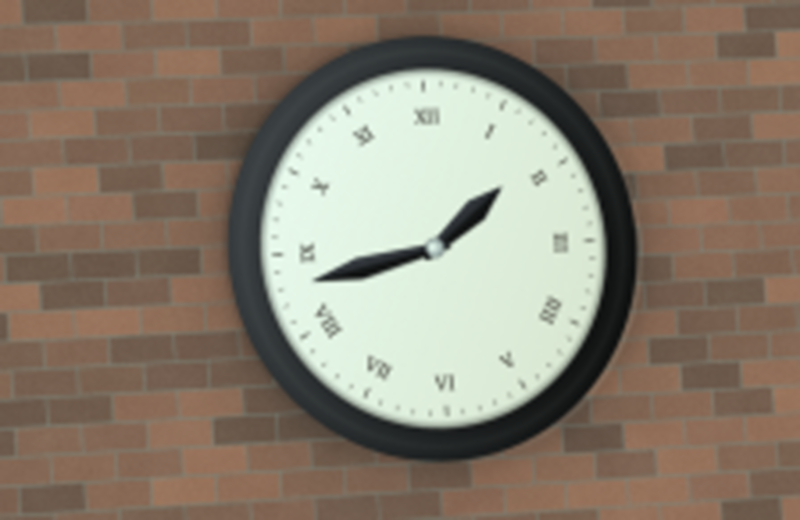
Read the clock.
1:43
